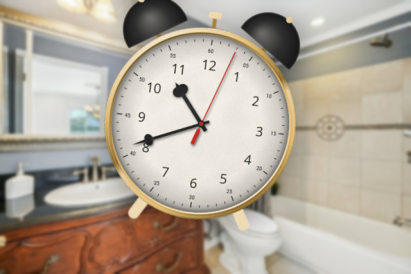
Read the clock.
10:41:03
